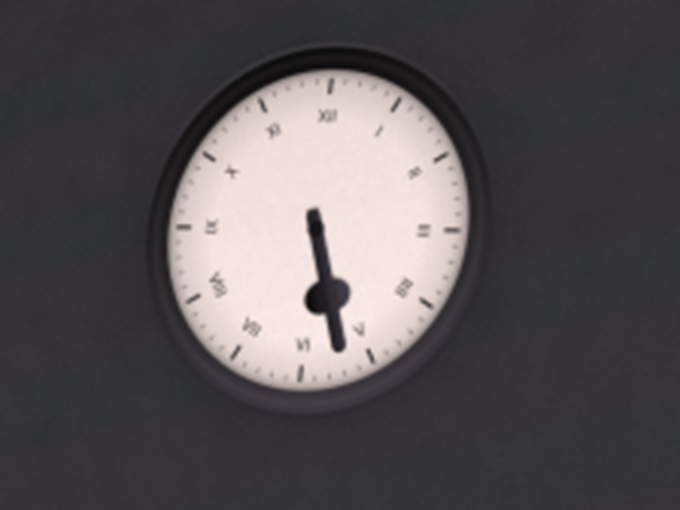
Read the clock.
5:27
